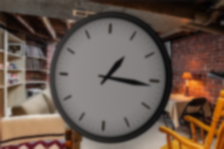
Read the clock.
1:16
